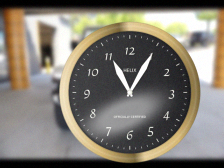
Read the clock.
11:05
